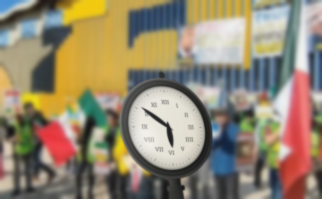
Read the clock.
5:51
